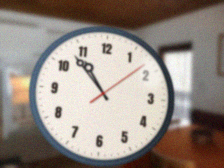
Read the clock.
10:53:08
